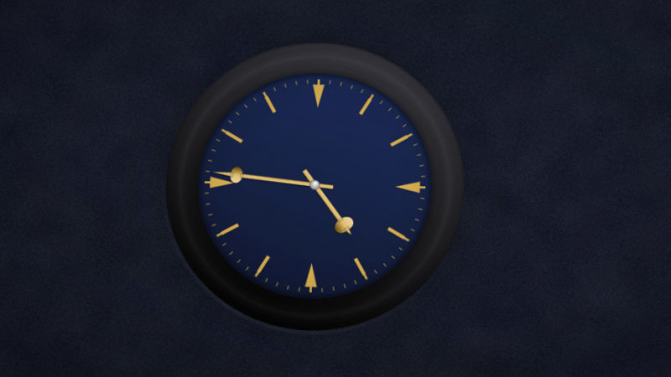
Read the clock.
4:46
